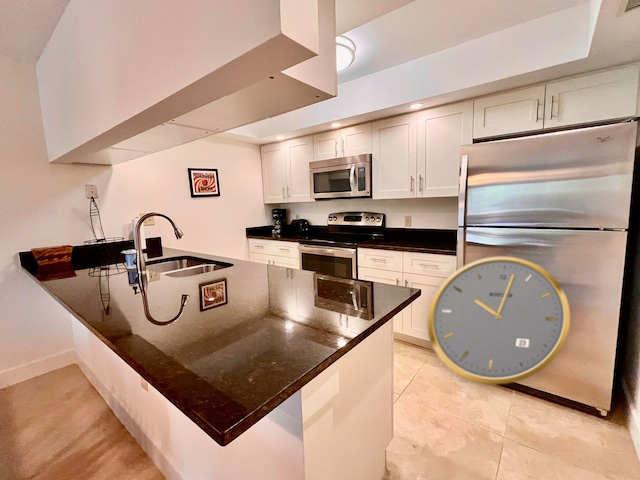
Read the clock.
10:02
